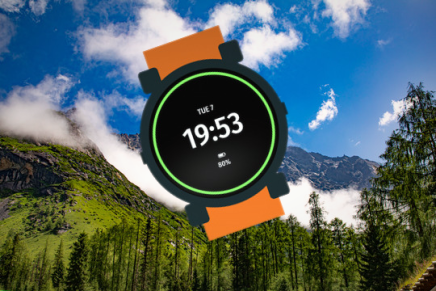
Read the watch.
19:53
